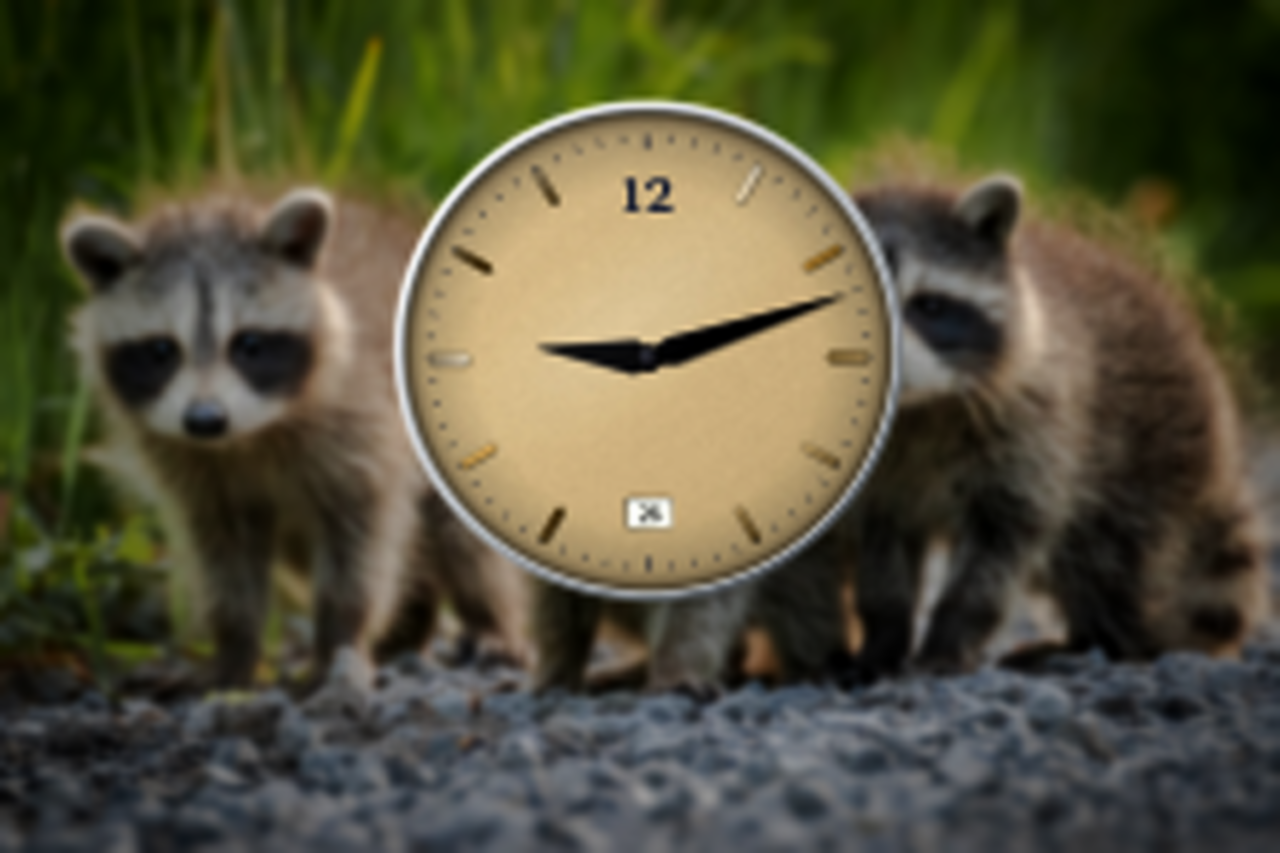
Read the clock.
9:12
